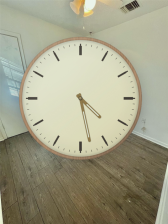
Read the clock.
4:28
